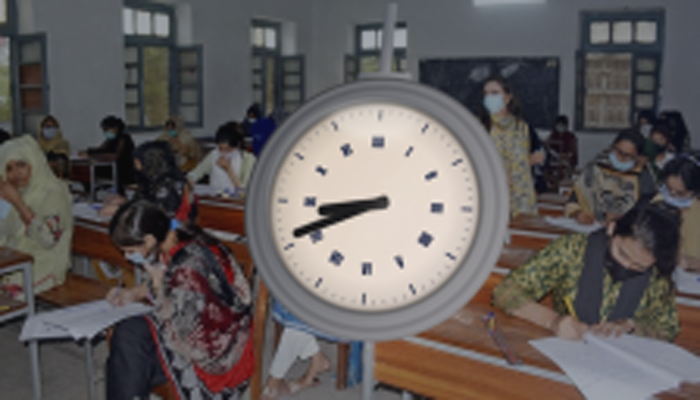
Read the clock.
8:41
